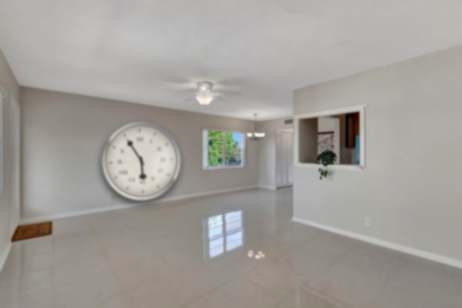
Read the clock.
5:55
